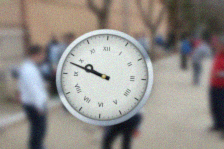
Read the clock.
9:48
